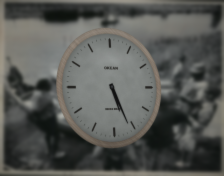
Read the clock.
5:26
